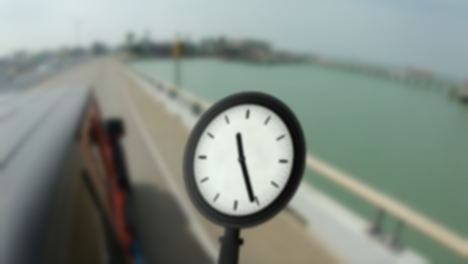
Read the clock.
11:26
